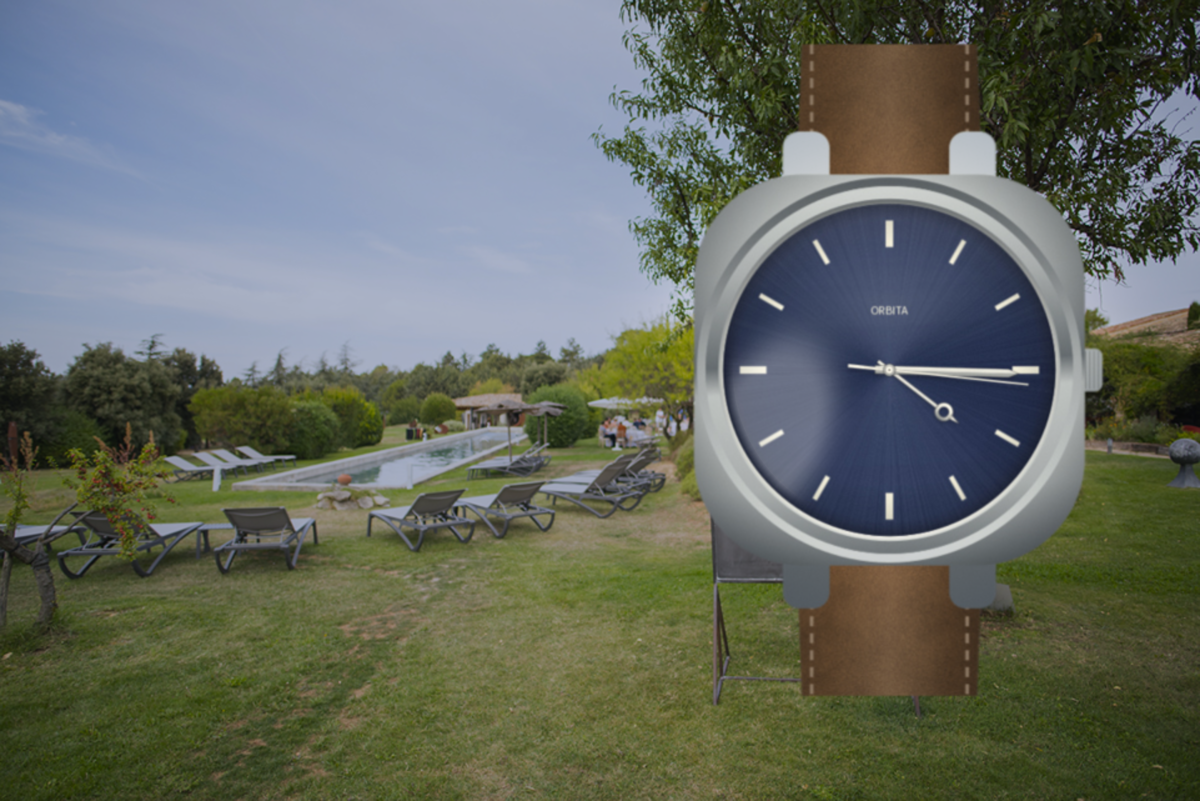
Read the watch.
4:15:16
